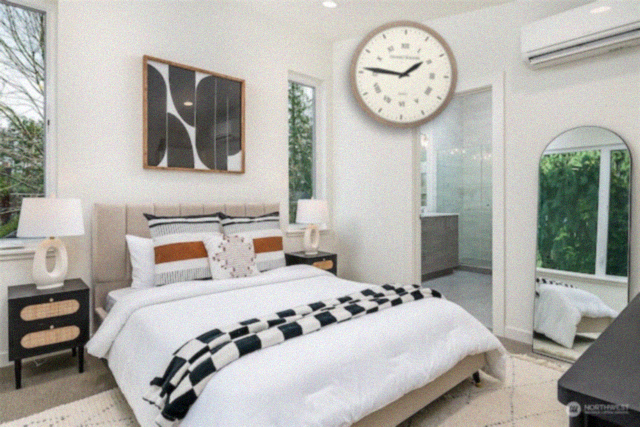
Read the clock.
1:46
